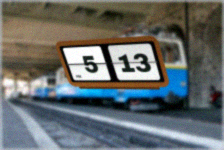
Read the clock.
5:13
